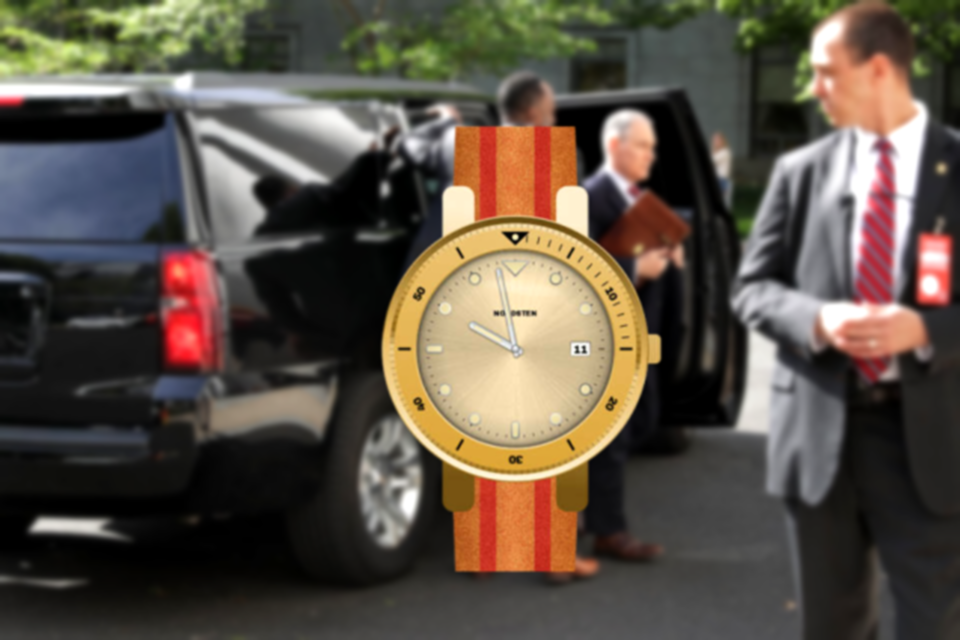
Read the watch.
9:58
